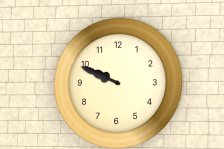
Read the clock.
9:49
